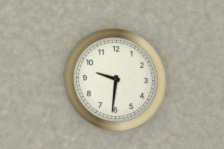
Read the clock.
9:31
